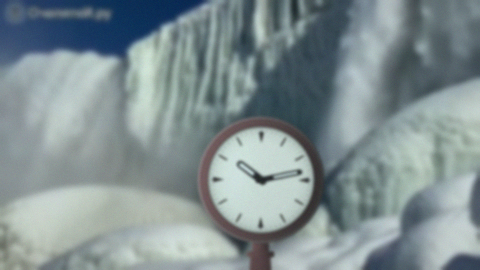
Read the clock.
10:13
